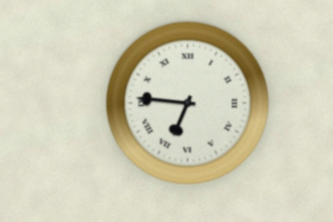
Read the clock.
6:46
